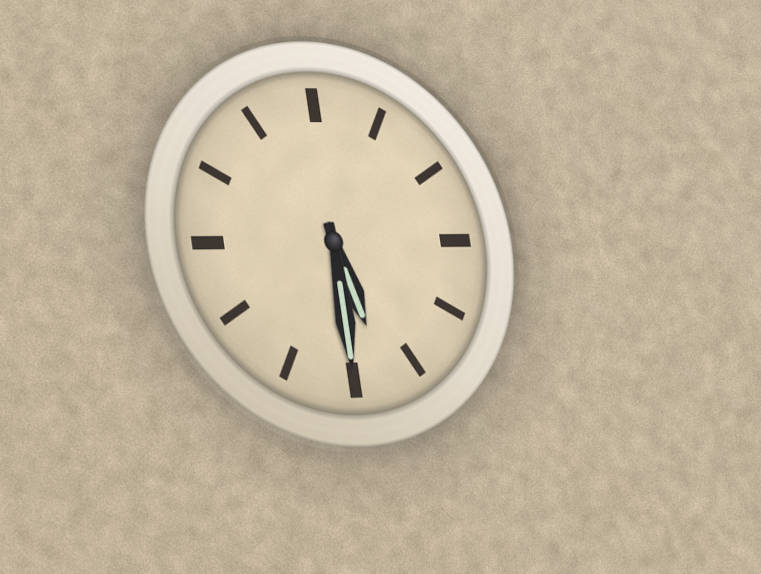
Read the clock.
5:30
